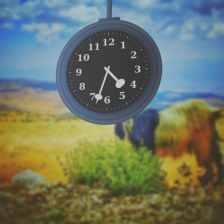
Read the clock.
4:33
